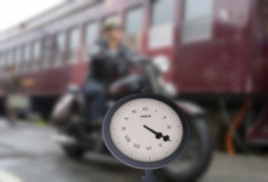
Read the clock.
4:21
